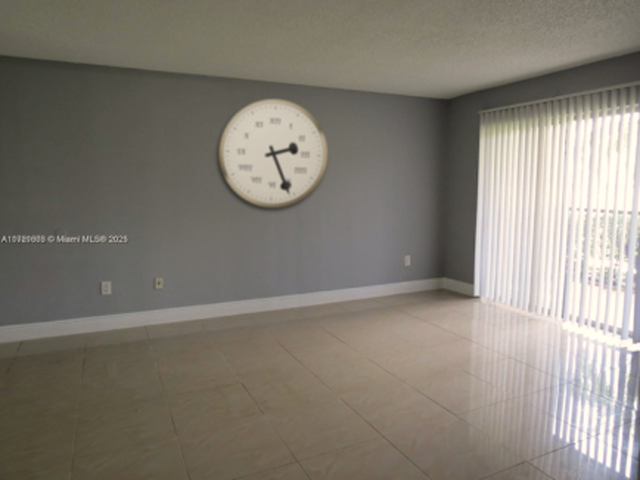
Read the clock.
2:26
